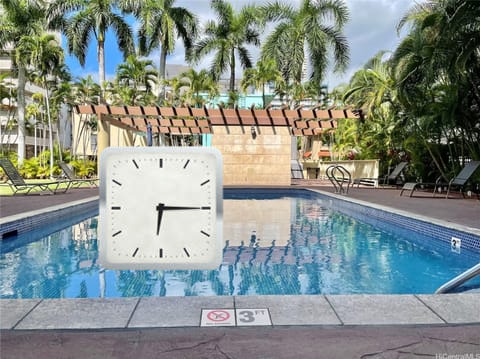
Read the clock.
6:15
